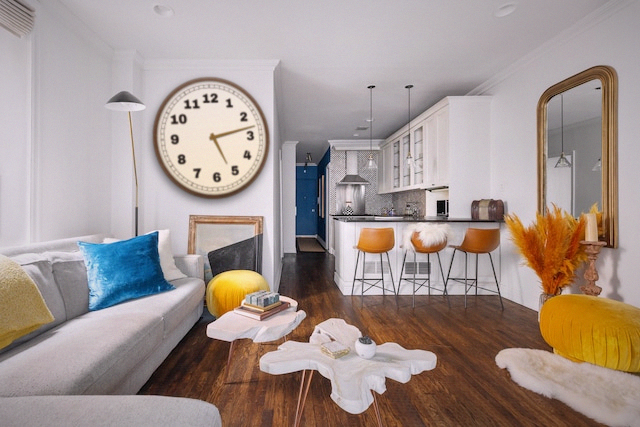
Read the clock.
5:13
